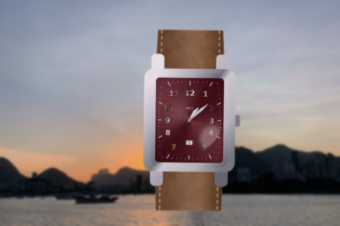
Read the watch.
1:08
